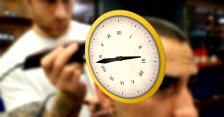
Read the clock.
2:43
